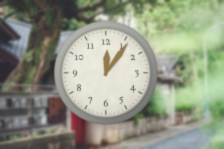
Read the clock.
12:06
